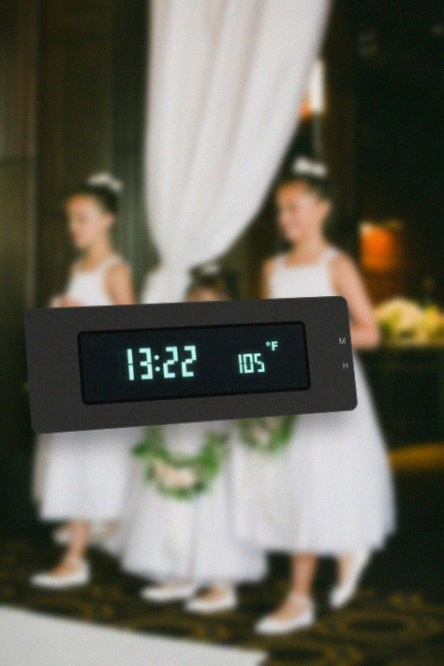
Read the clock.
13:22
